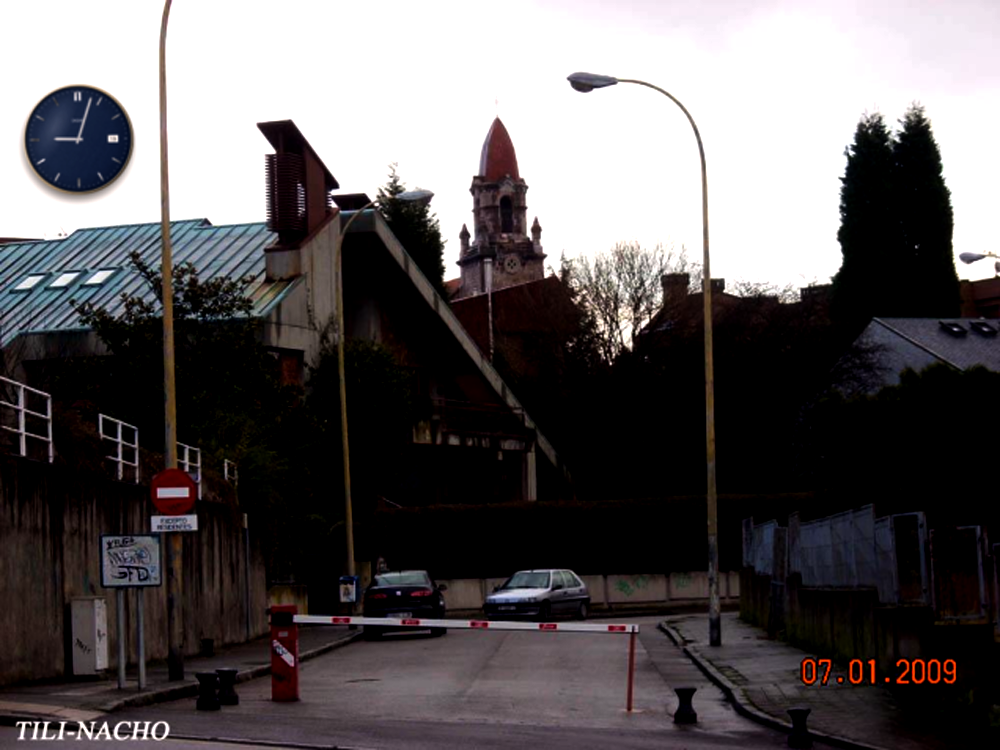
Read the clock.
9:03
